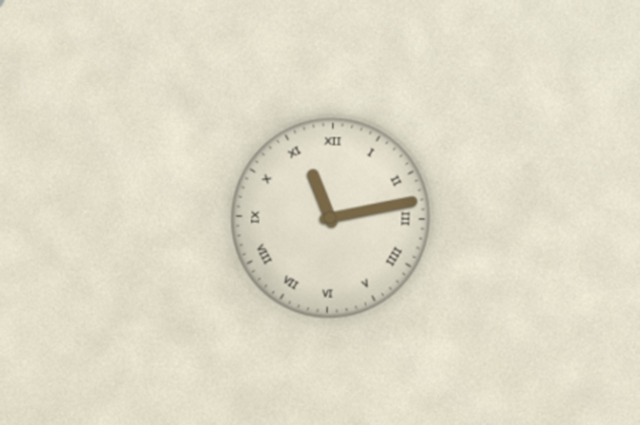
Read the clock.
11:13
